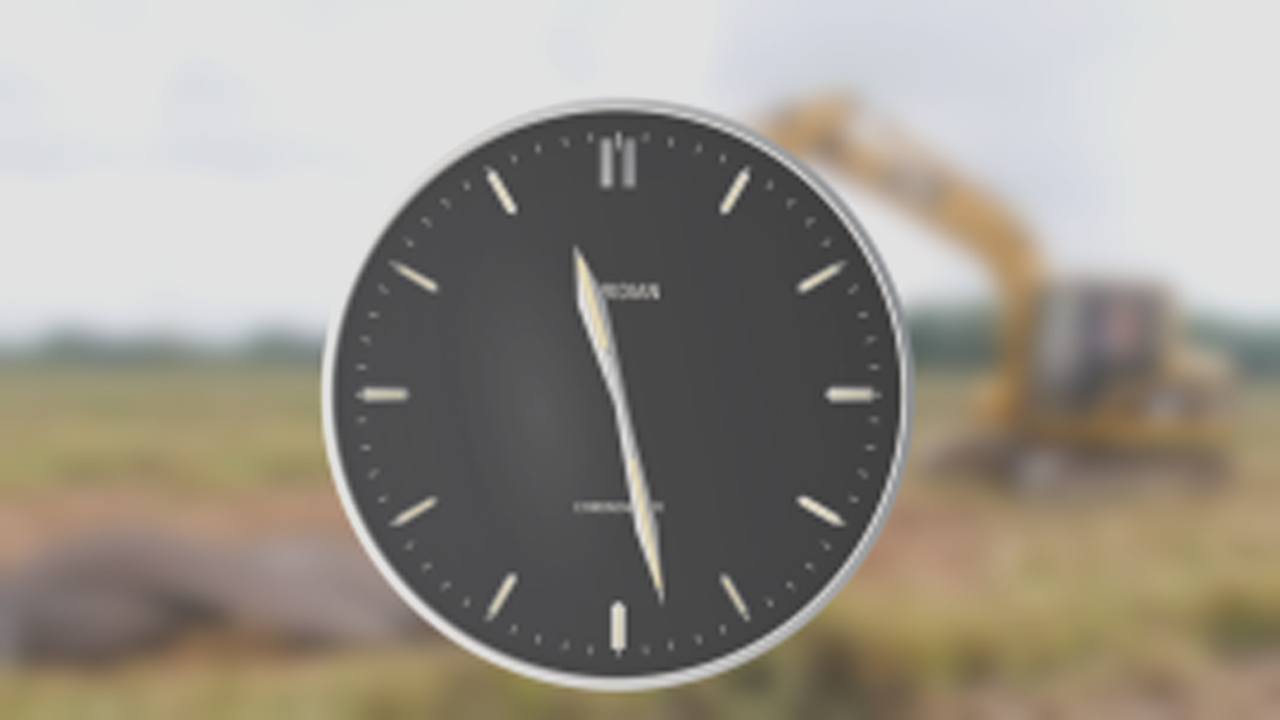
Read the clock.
11:28
